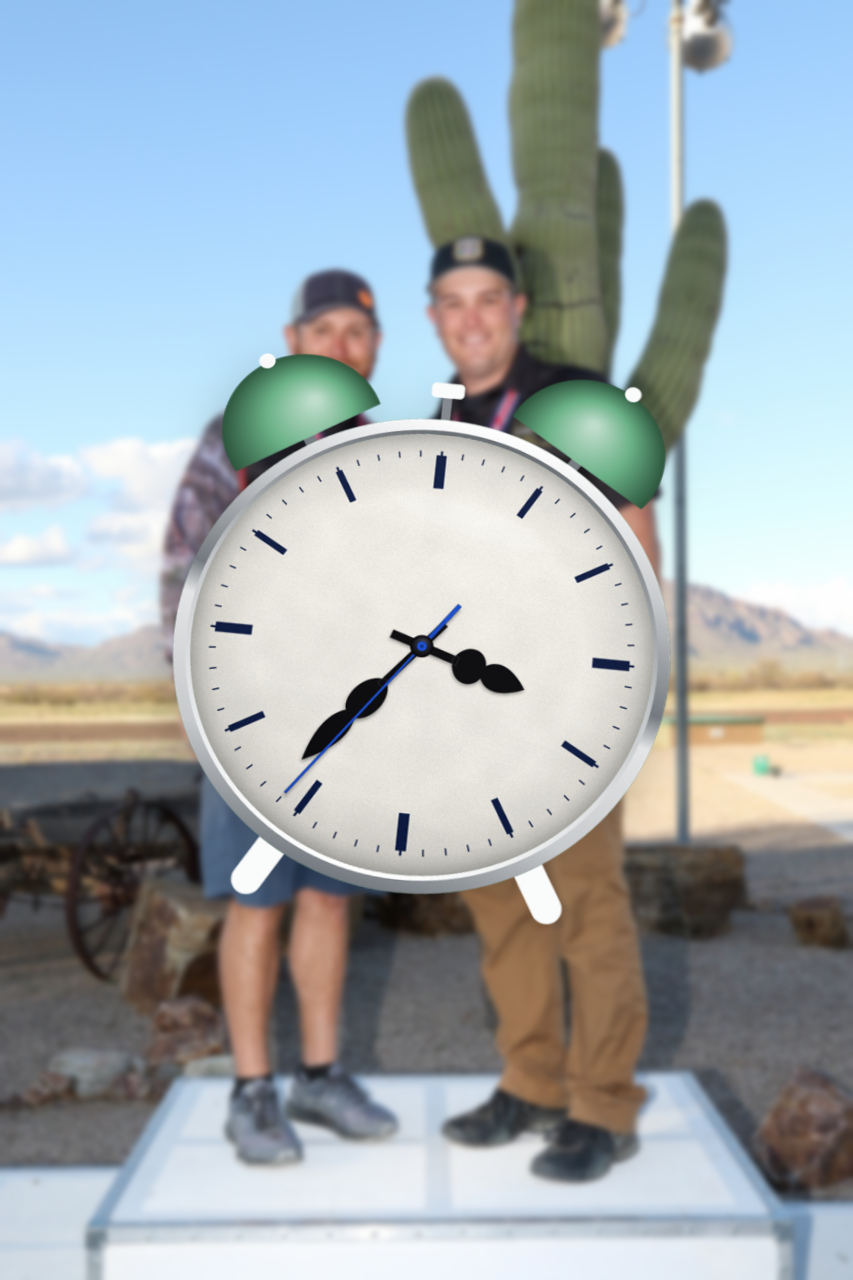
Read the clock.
3:36:36
